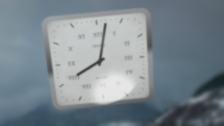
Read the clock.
8:02
